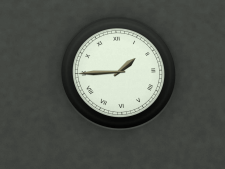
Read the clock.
1:45
